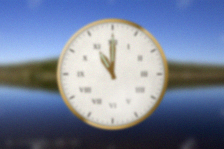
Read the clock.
11:00
